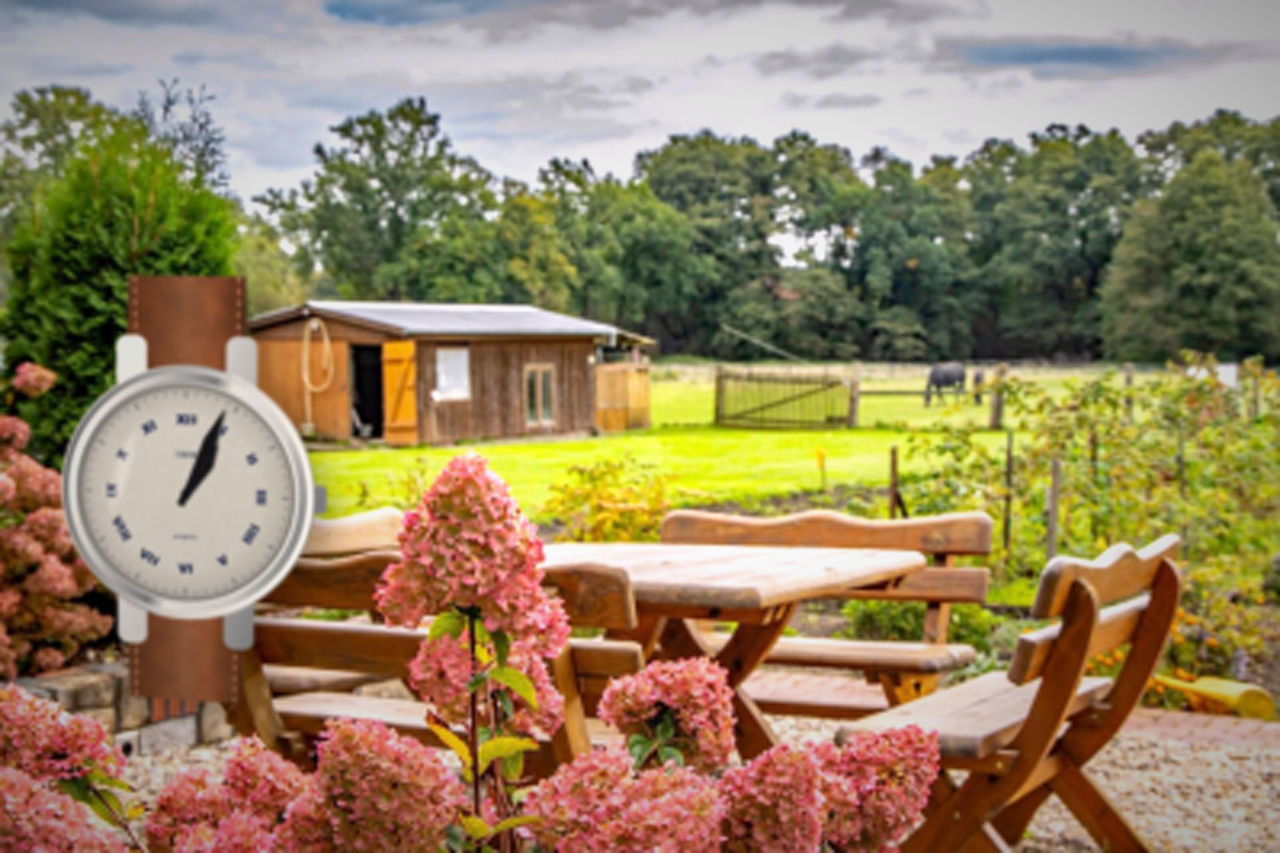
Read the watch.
1:04
